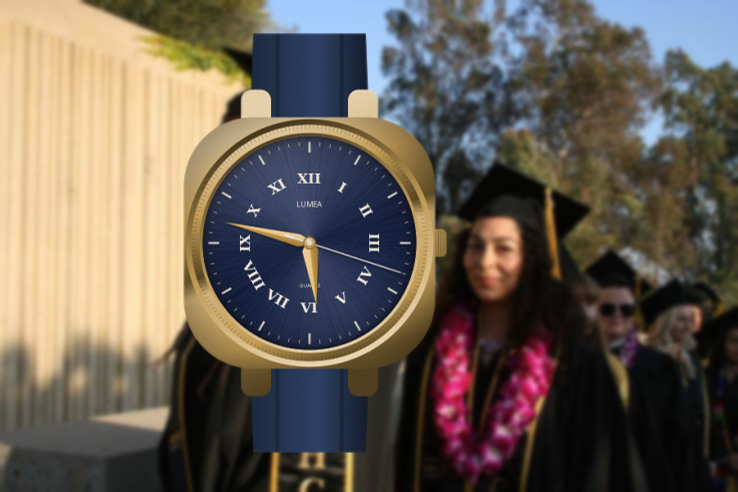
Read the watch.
5:47:18
